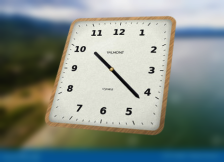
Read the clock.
10:22
